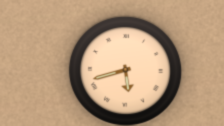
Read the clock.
5:42
